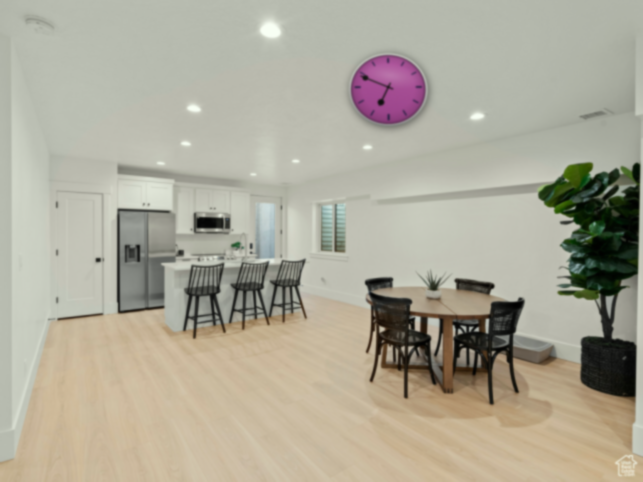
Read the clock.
6:49
